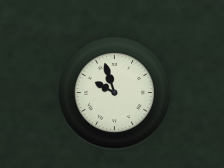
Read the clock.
9:57
